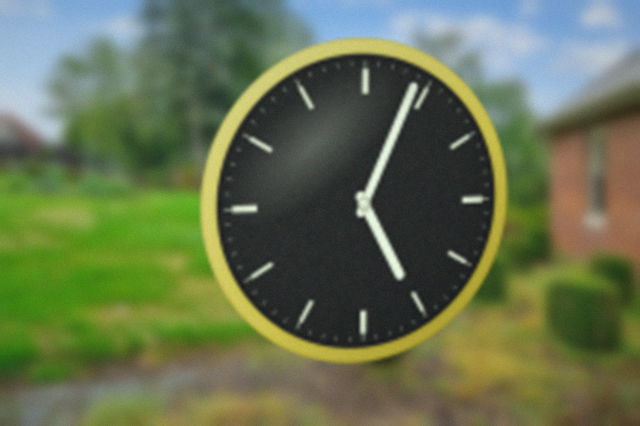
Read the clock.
5:04
